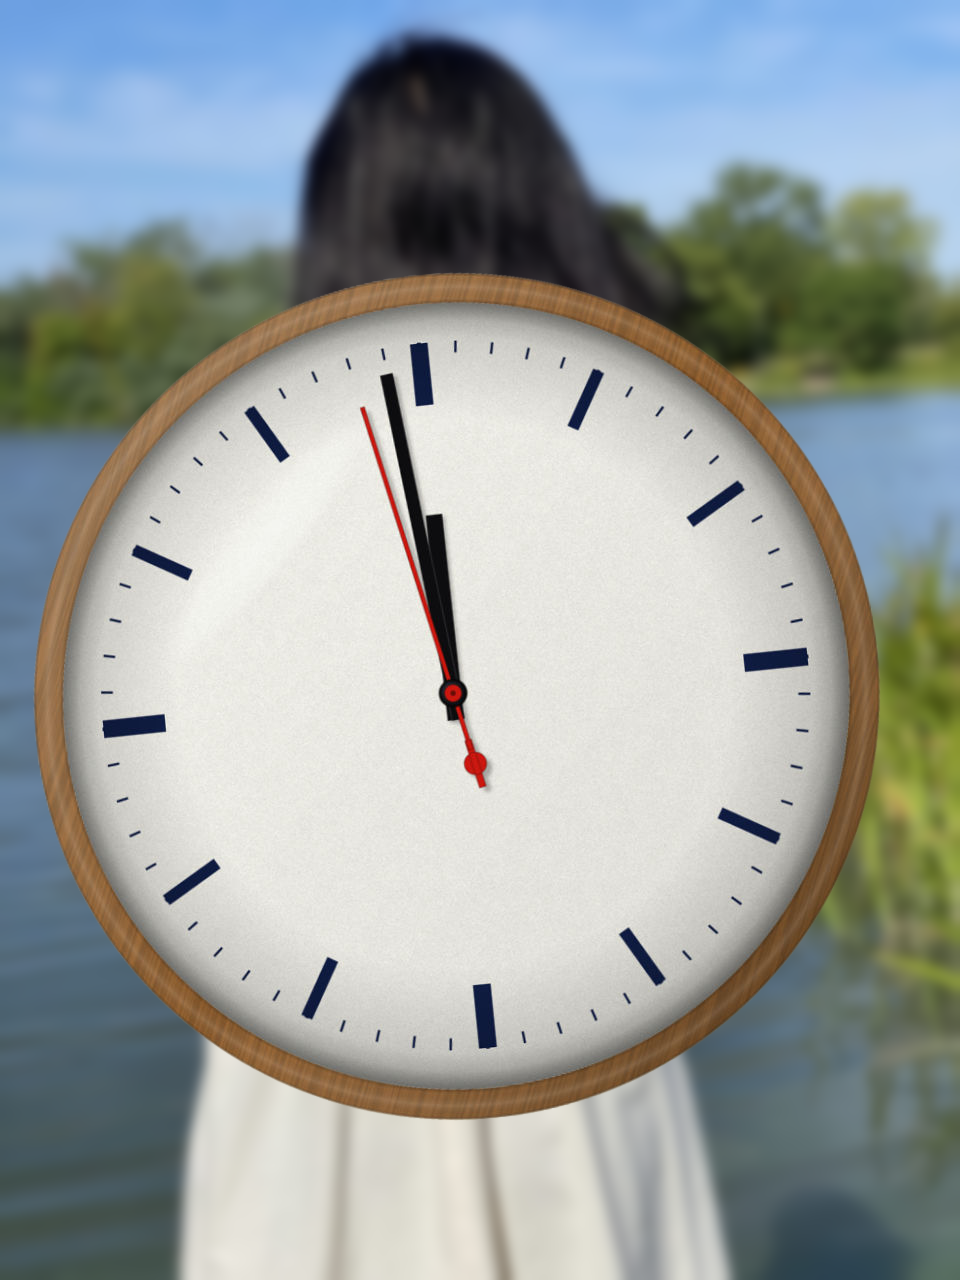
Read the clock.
11:58:58
